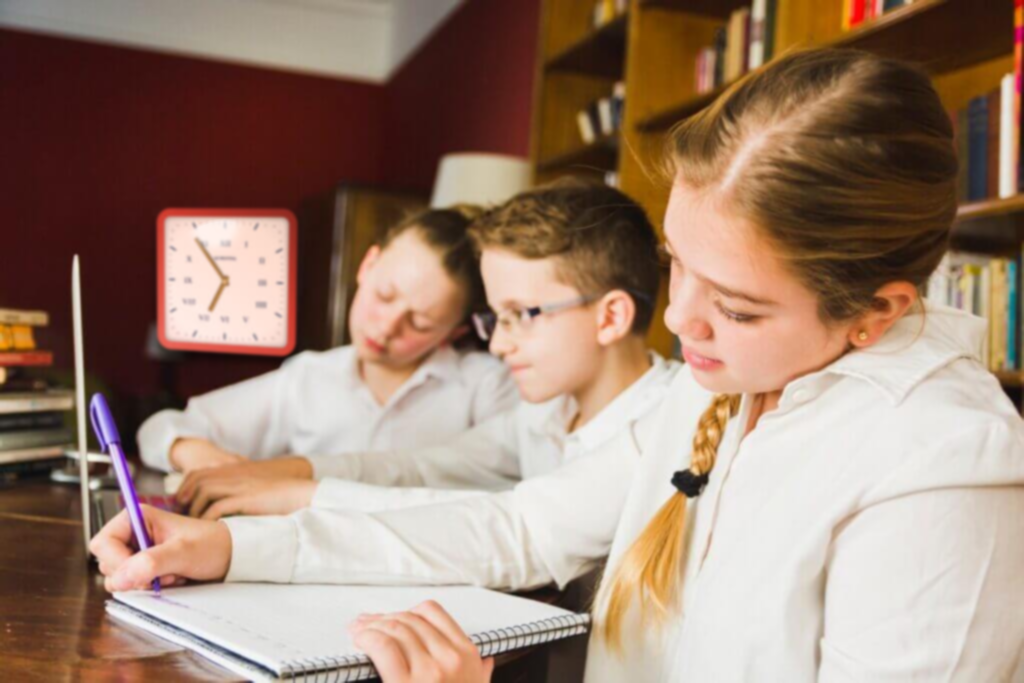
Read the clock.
6:54
